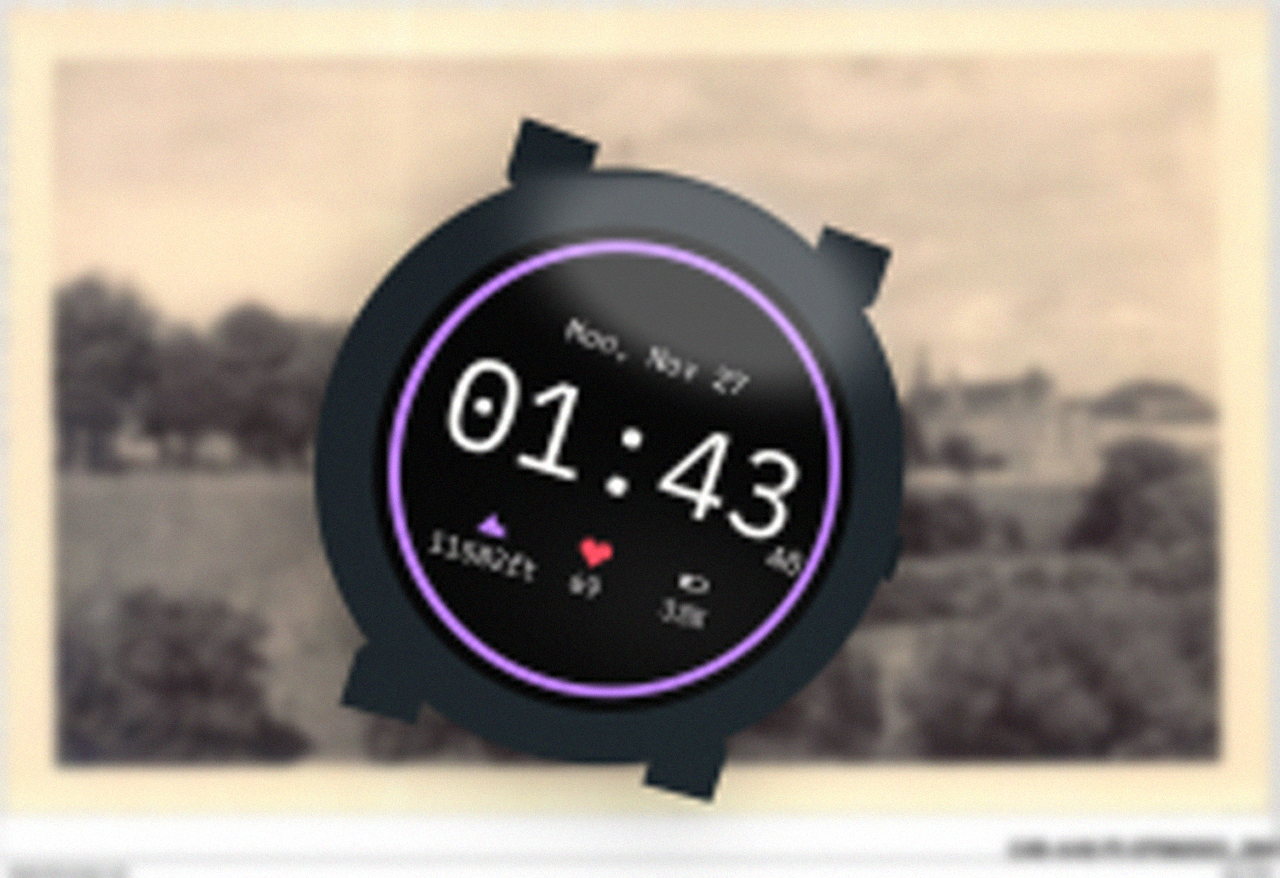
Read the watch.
1:43
